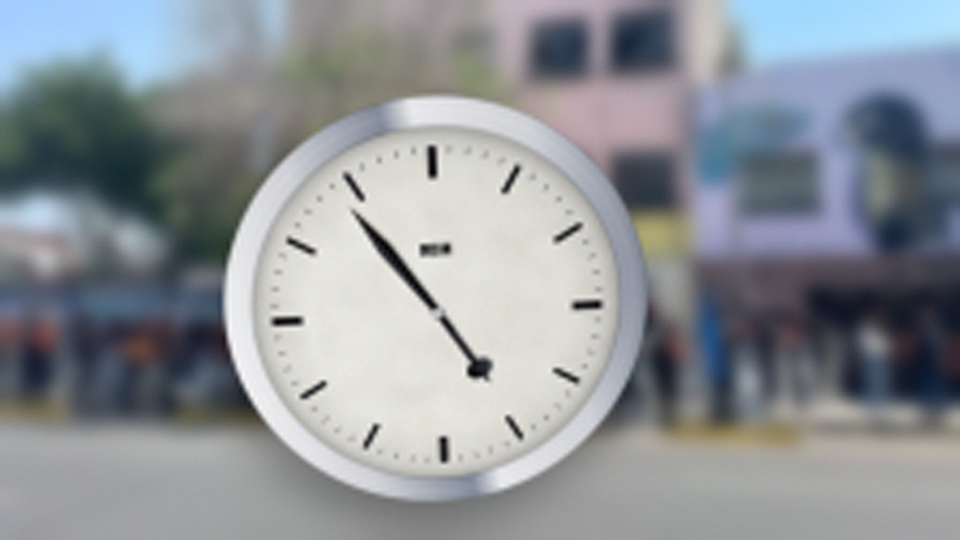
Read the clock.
4:54
